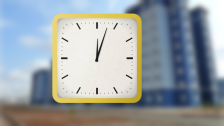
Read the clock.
12:03
